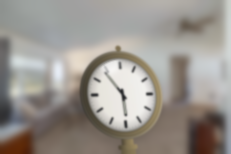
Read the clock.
5:54
